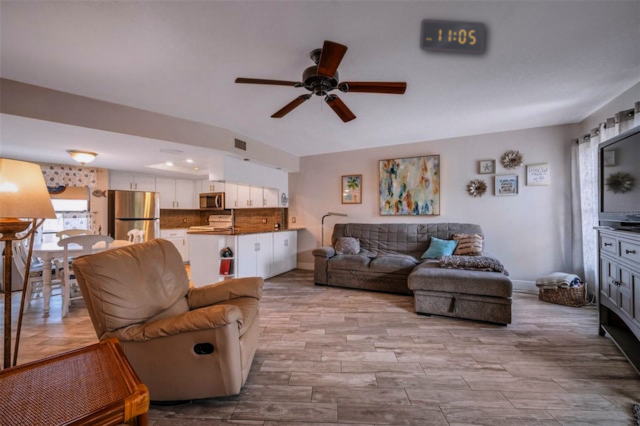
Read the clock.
11:05
